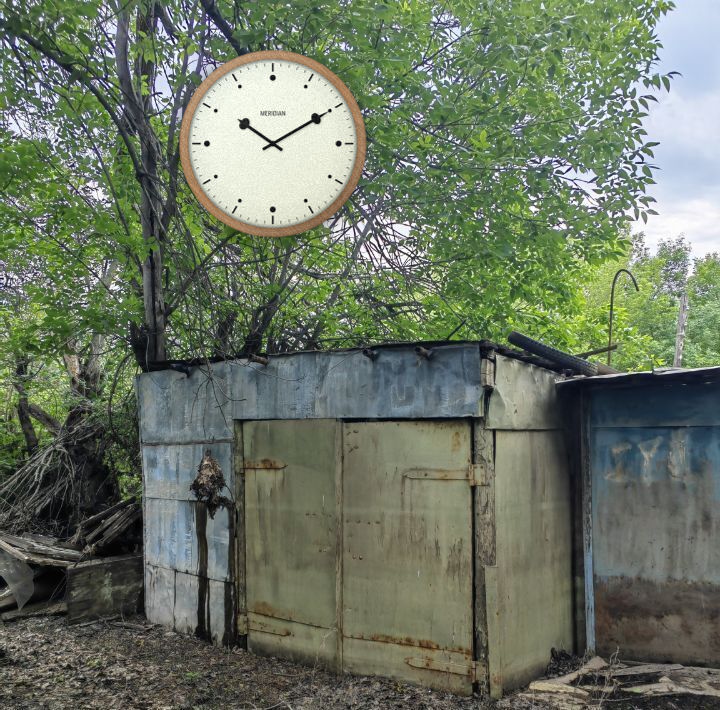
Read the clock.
10:10
